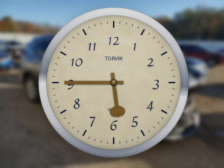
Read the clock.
5:45
